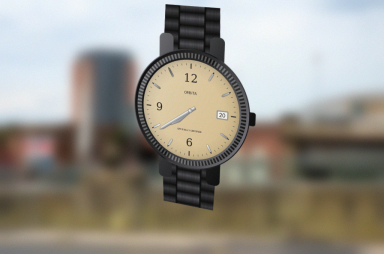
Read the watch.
7:39
